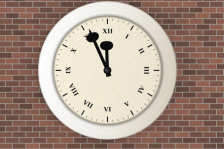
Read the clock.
11:56
